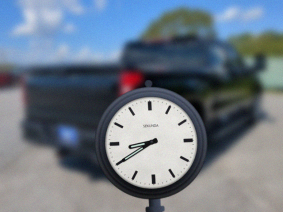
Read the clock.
8:40
